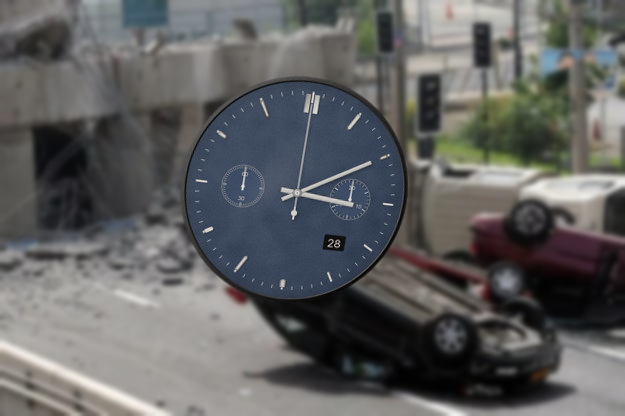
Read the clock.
3:10
